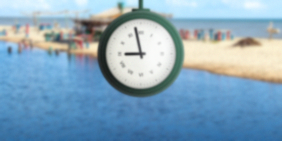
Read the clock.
8:58
